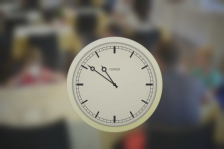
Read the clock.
10:51
